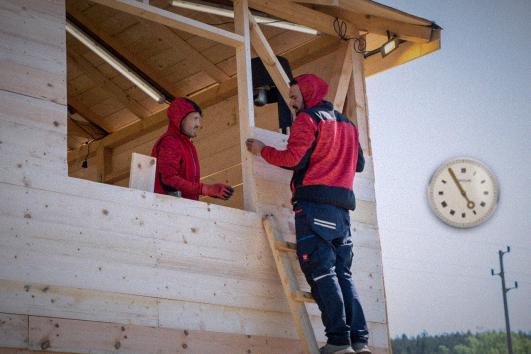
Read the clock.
4:55
